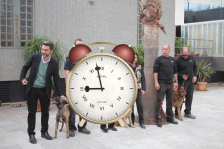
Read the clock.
8:58
